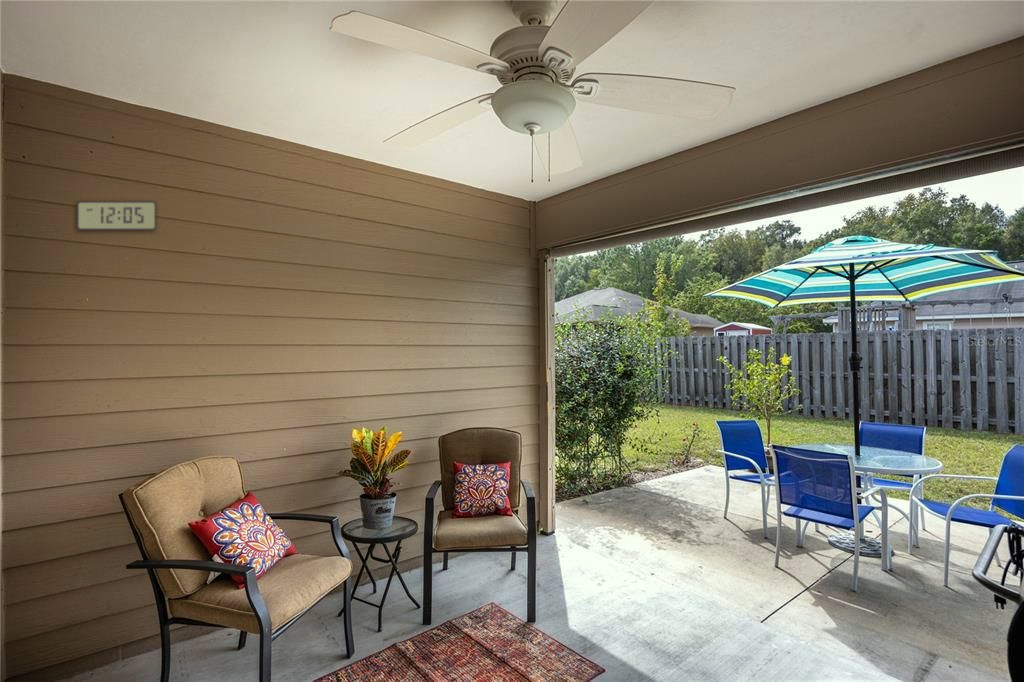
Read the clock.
12:05
